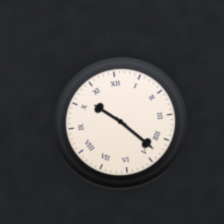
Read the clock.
10:23
